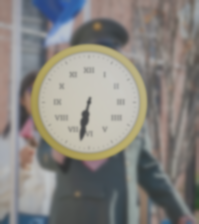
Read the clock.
6:32
